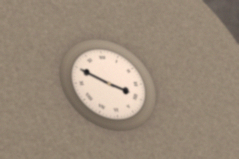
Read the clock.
3:50
